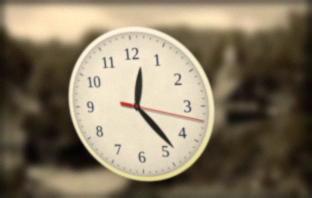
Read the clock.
12:23:17
